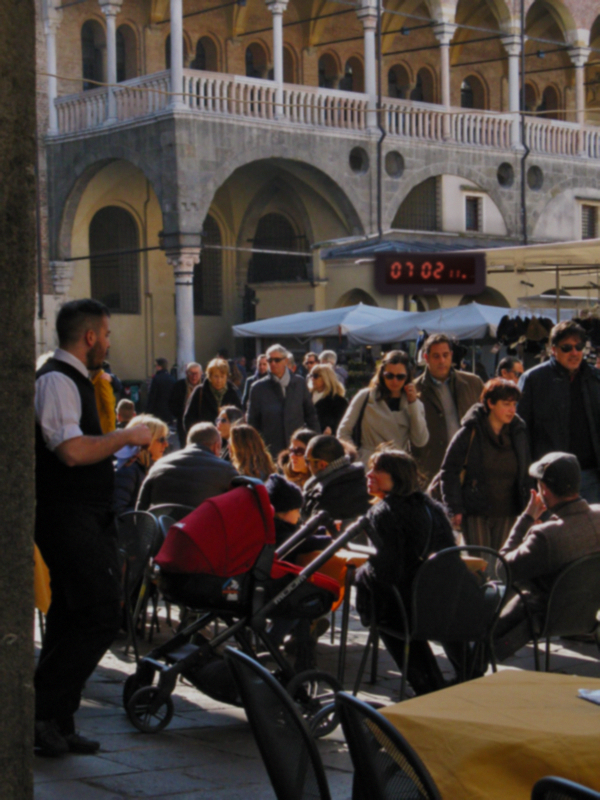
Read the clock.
7:02
